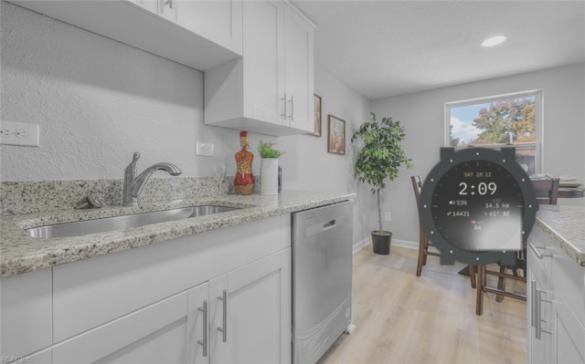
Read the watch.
2:09
